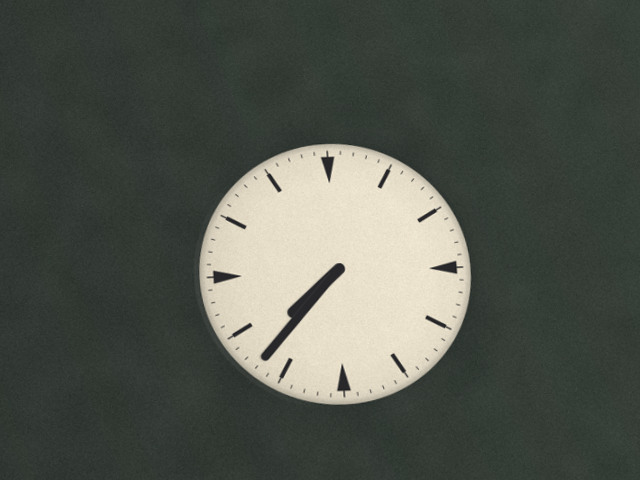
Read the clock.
7:37
